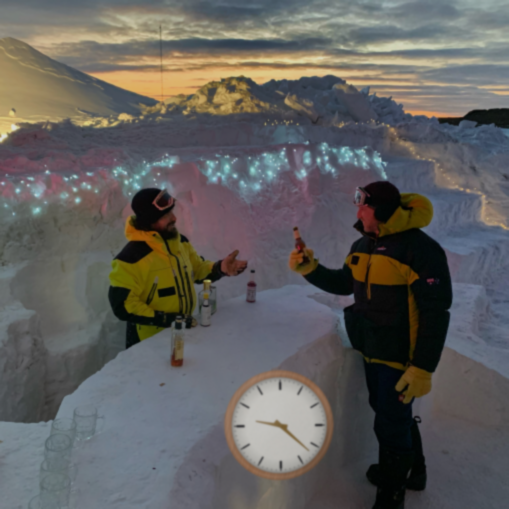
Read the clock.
9:22
